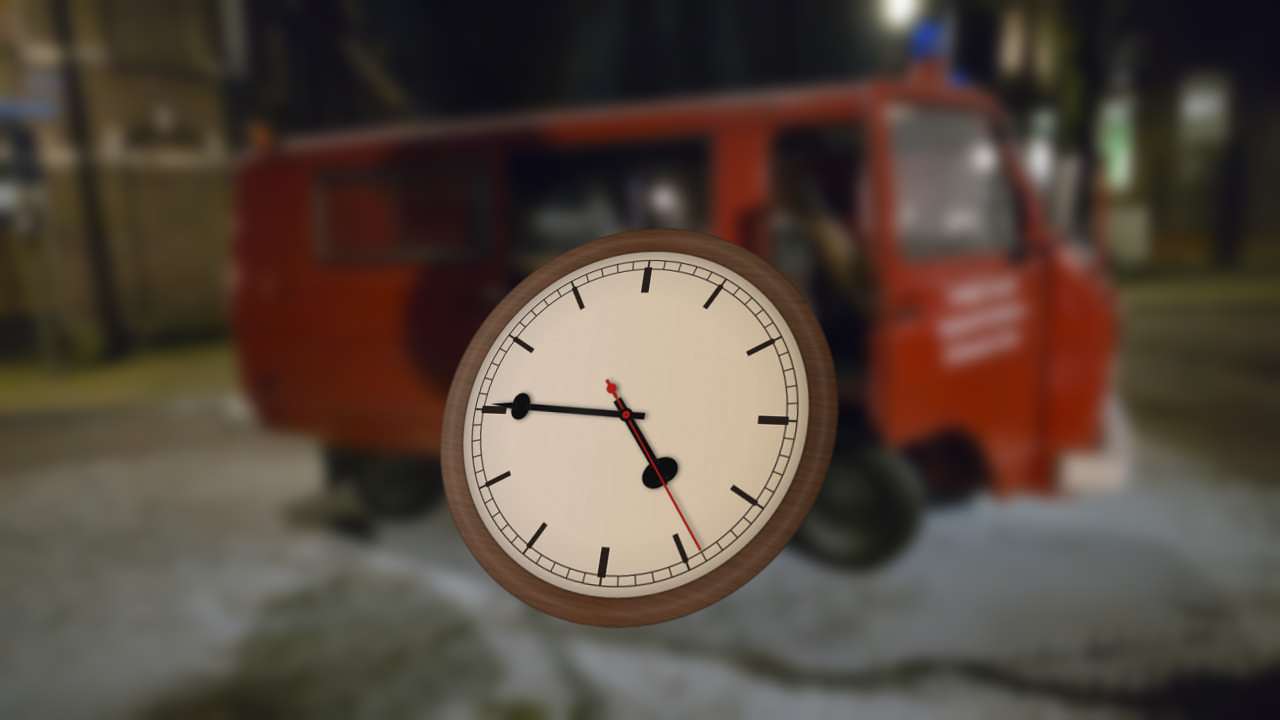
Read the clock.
4:45:24
